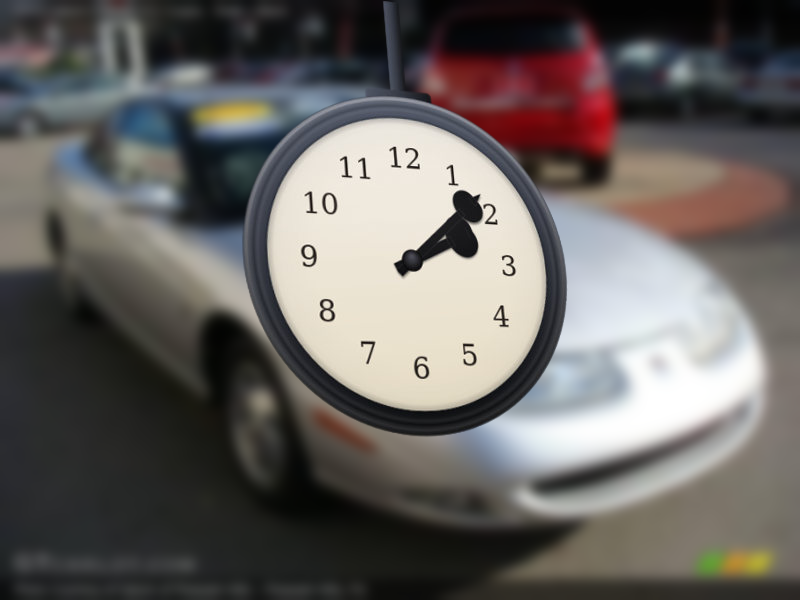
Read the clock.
2:08
